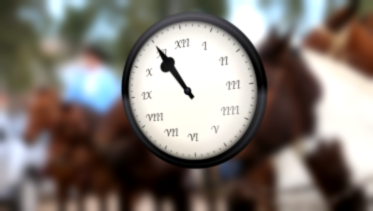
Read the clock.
10:55
